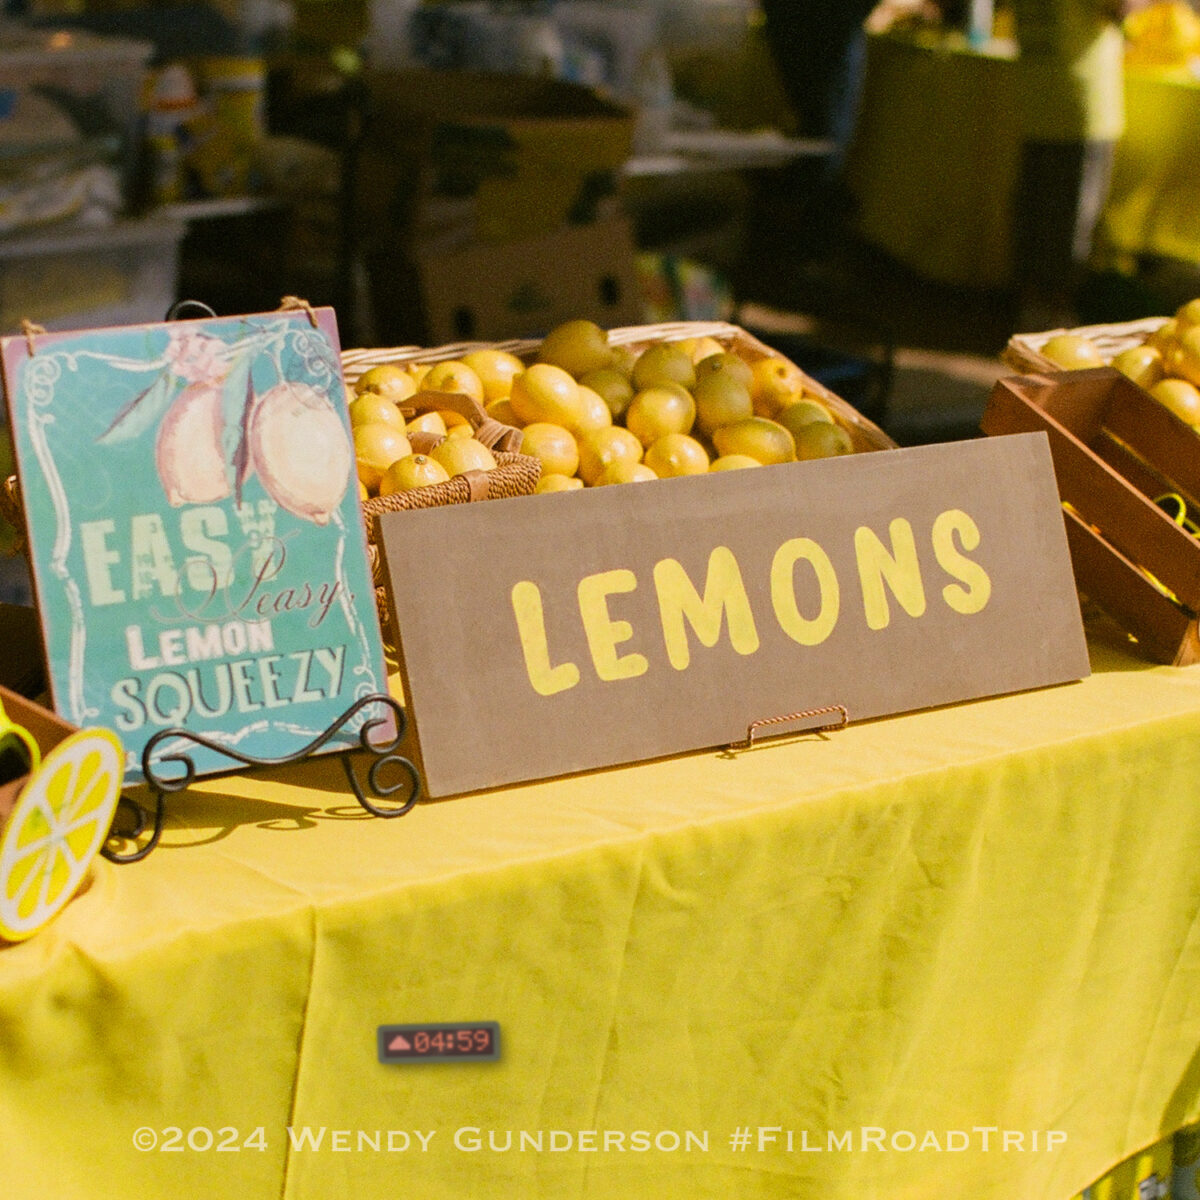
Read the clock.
4:59
